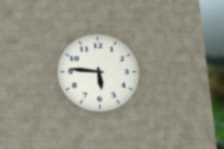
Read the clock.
5:46
